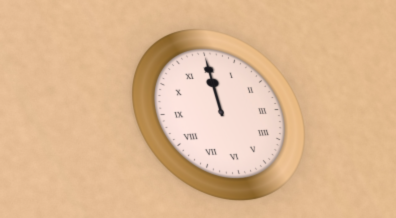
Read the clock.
12:00
